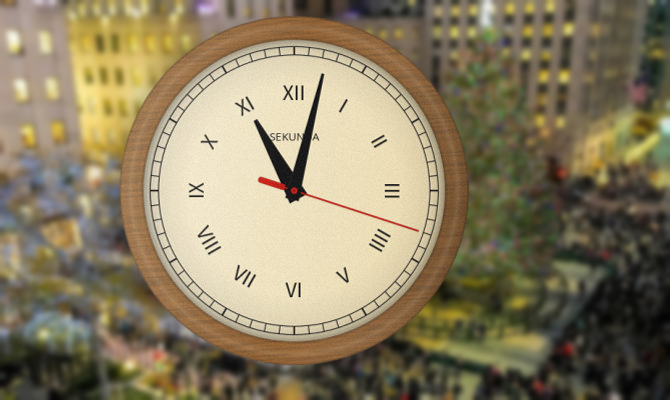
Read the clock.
11:02:18
